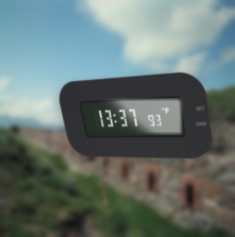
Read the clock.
13:37
